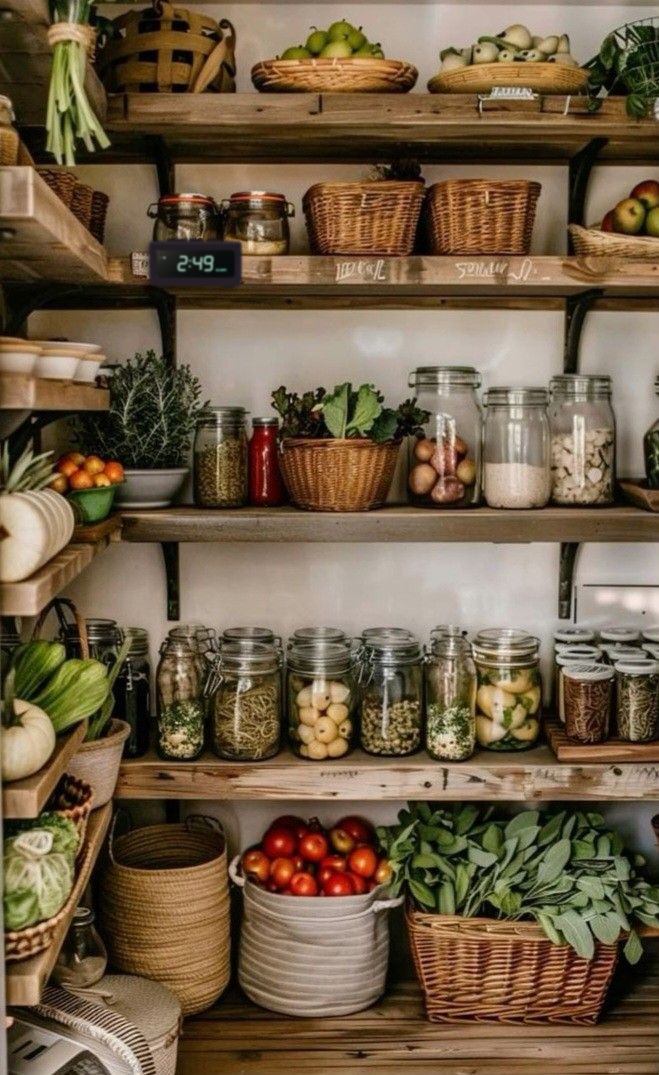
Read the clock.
2:49
